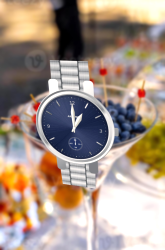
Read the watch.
1:00
